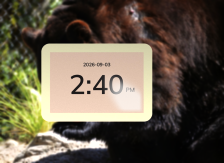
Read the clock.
2:40
